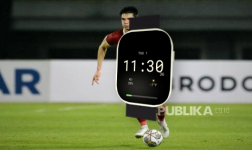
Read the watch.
11:30
